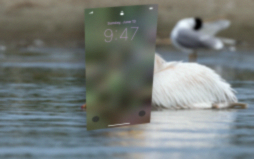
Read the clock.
9:47
